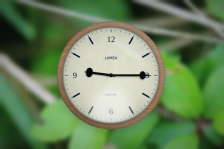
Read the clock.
9:15
